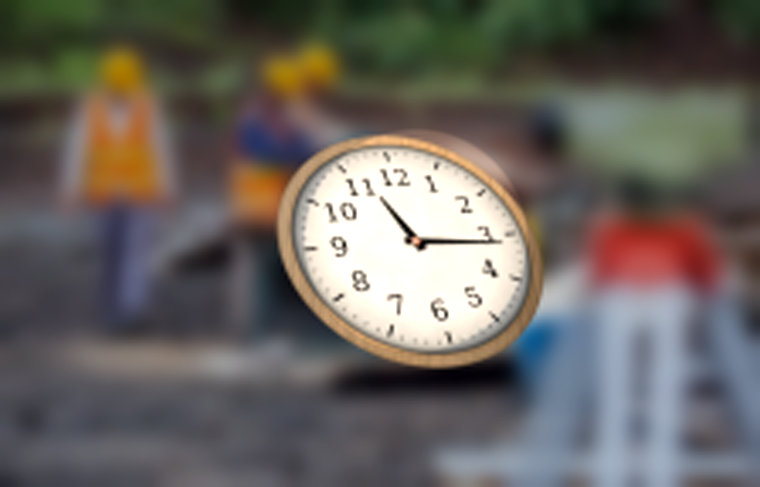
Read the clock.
11:16
